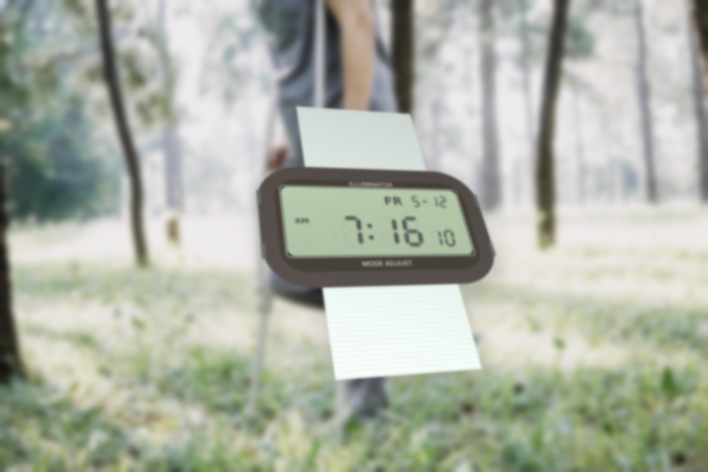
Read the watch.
7:16:10
